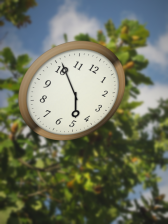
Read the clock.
4:51
